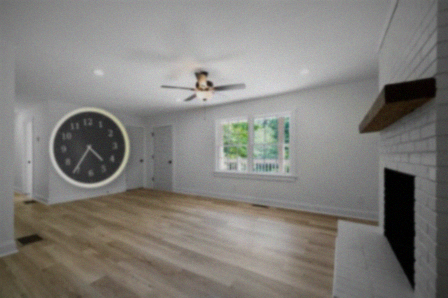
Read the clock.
4:36
